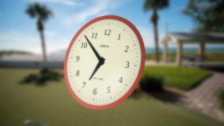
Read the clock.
6:52
